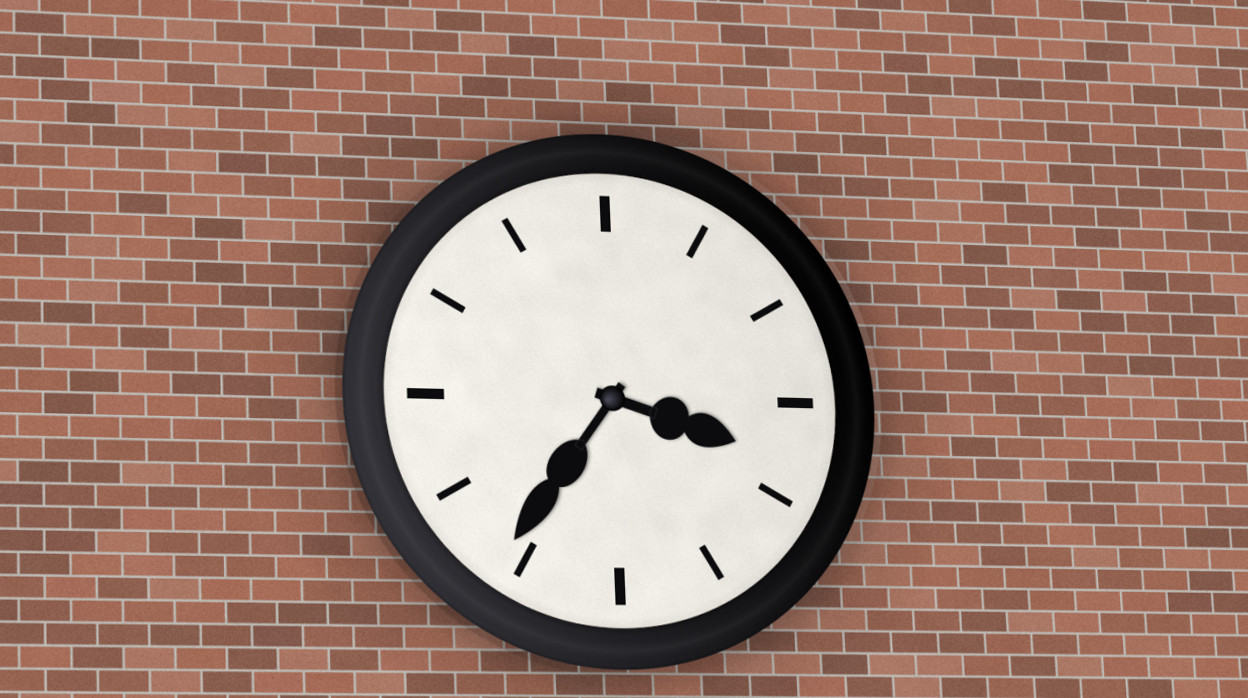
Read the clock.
3:36
